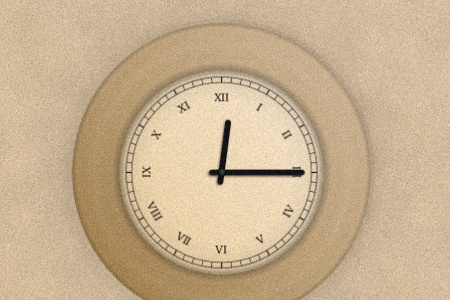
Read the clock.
12:15
